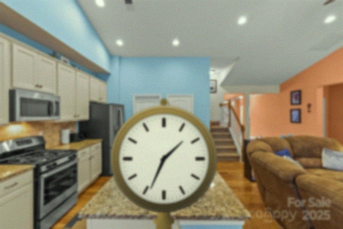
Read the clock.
1:34
